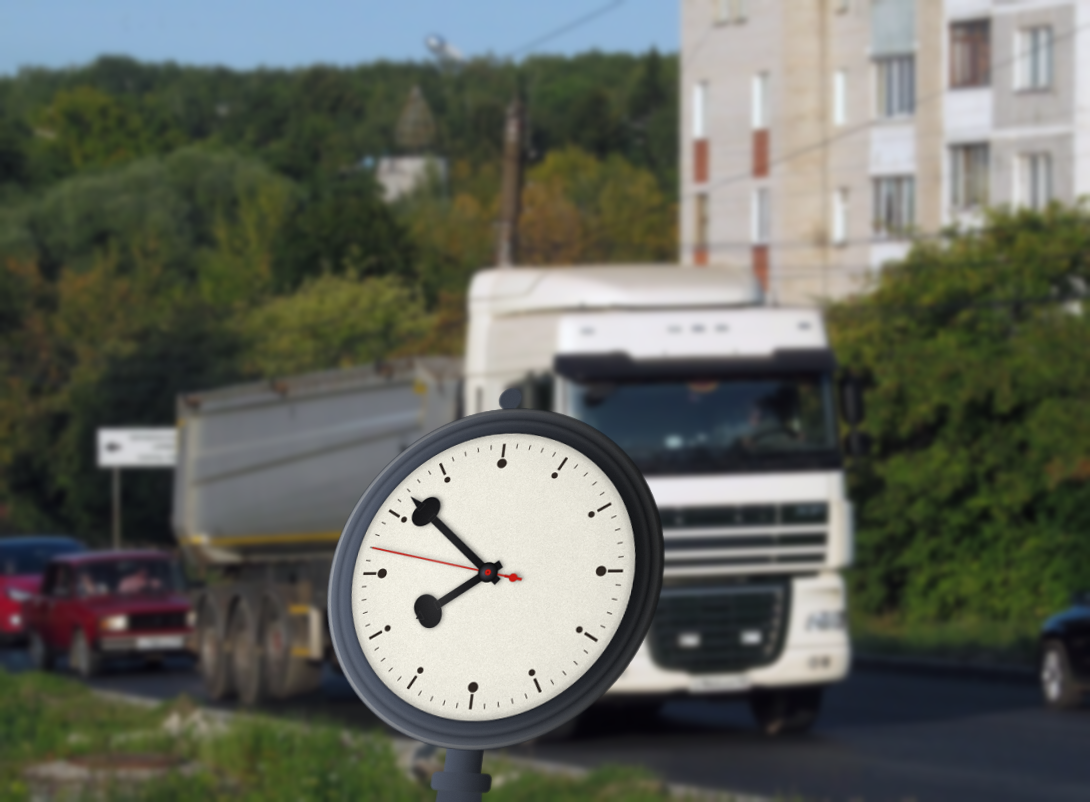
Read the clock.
7:51:47
